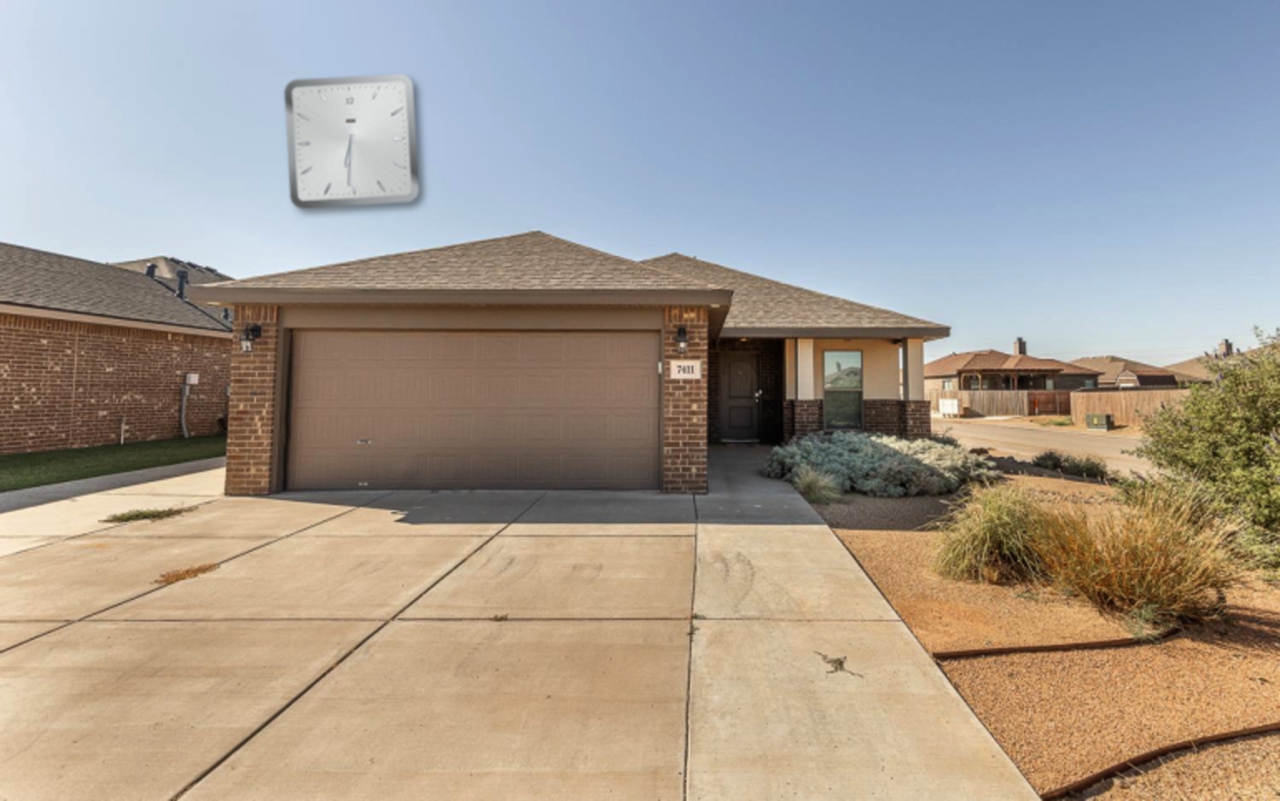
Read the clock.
6:31
